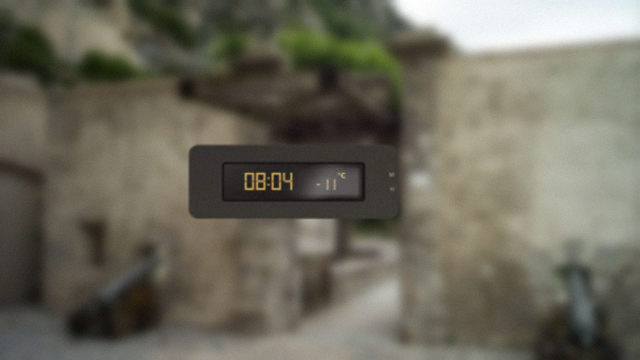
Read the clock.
8:04
